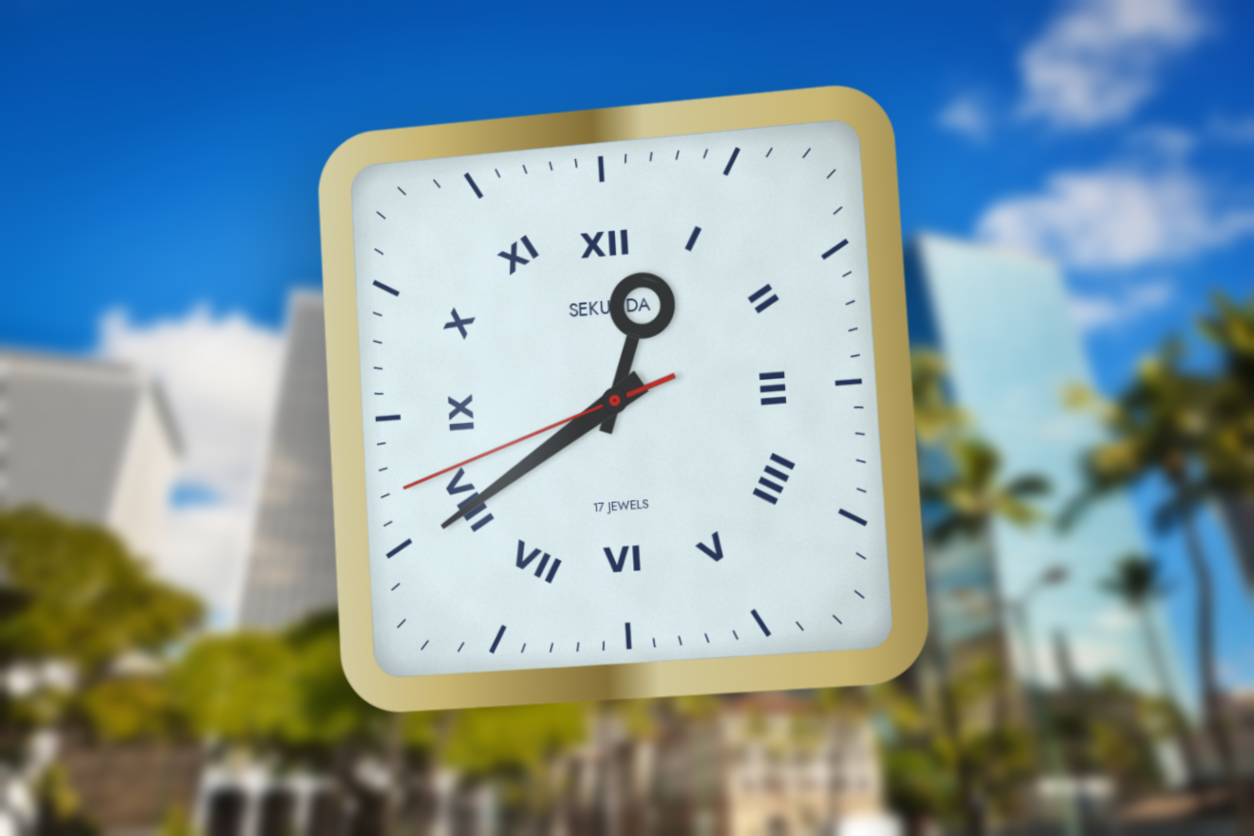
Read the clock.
12:39:42
